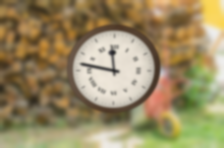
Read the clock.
11:47
